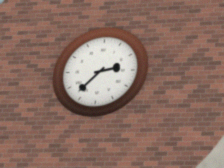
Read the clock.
2:37
